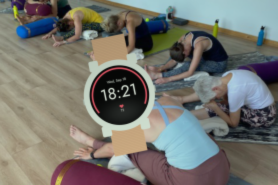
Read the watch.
18:21
